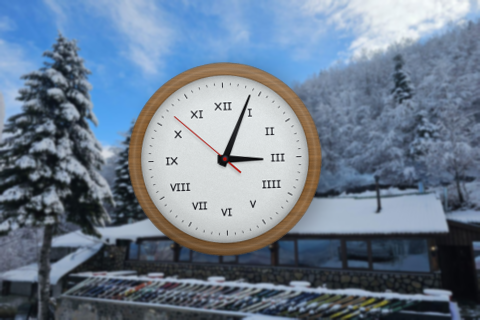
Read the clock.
3:03:52
